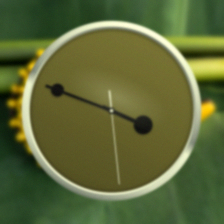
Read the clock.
3:48:29
